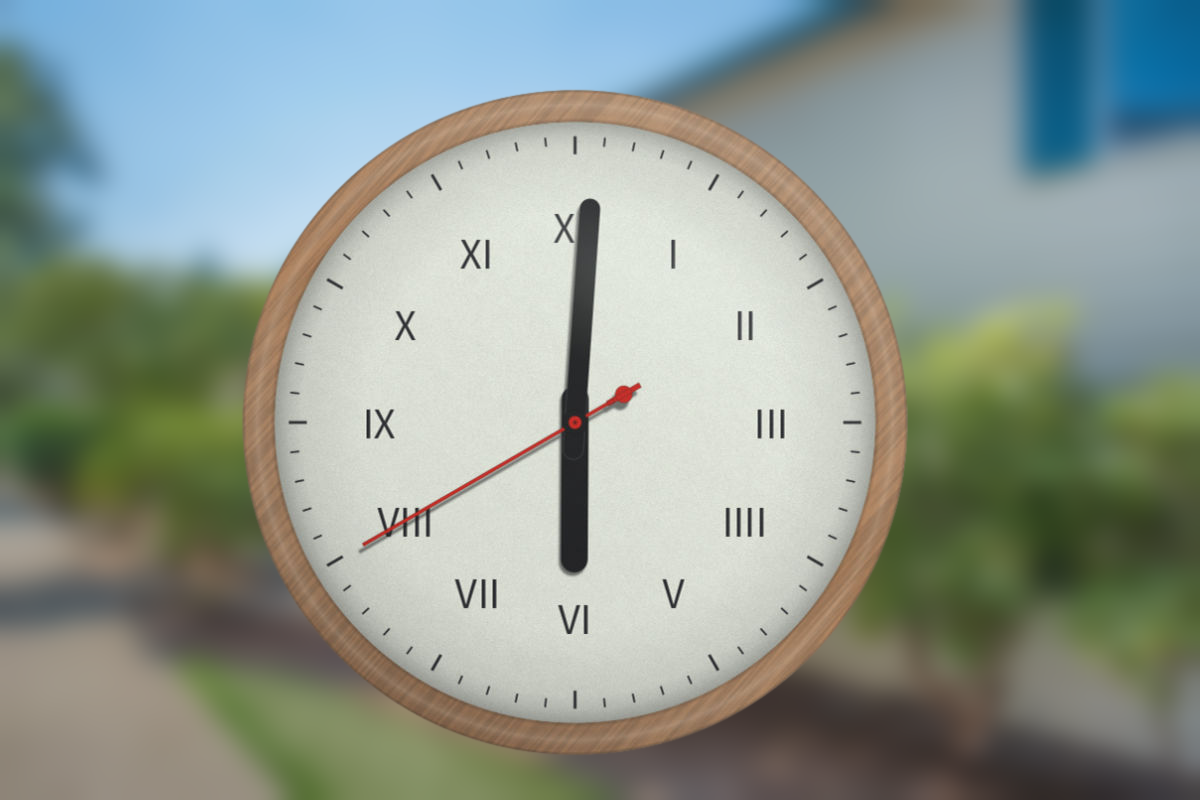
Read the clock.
6:00:40
